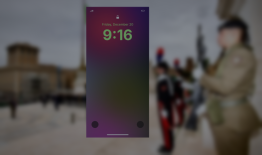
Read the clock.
9:16
